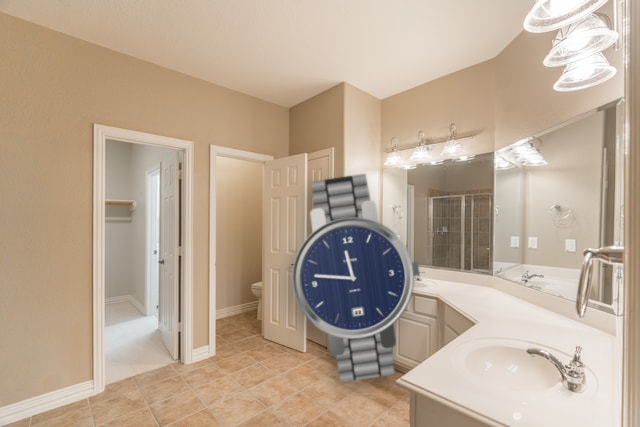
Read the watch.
11:47
